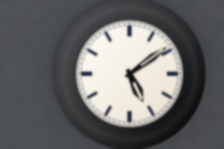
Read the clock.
5:09
